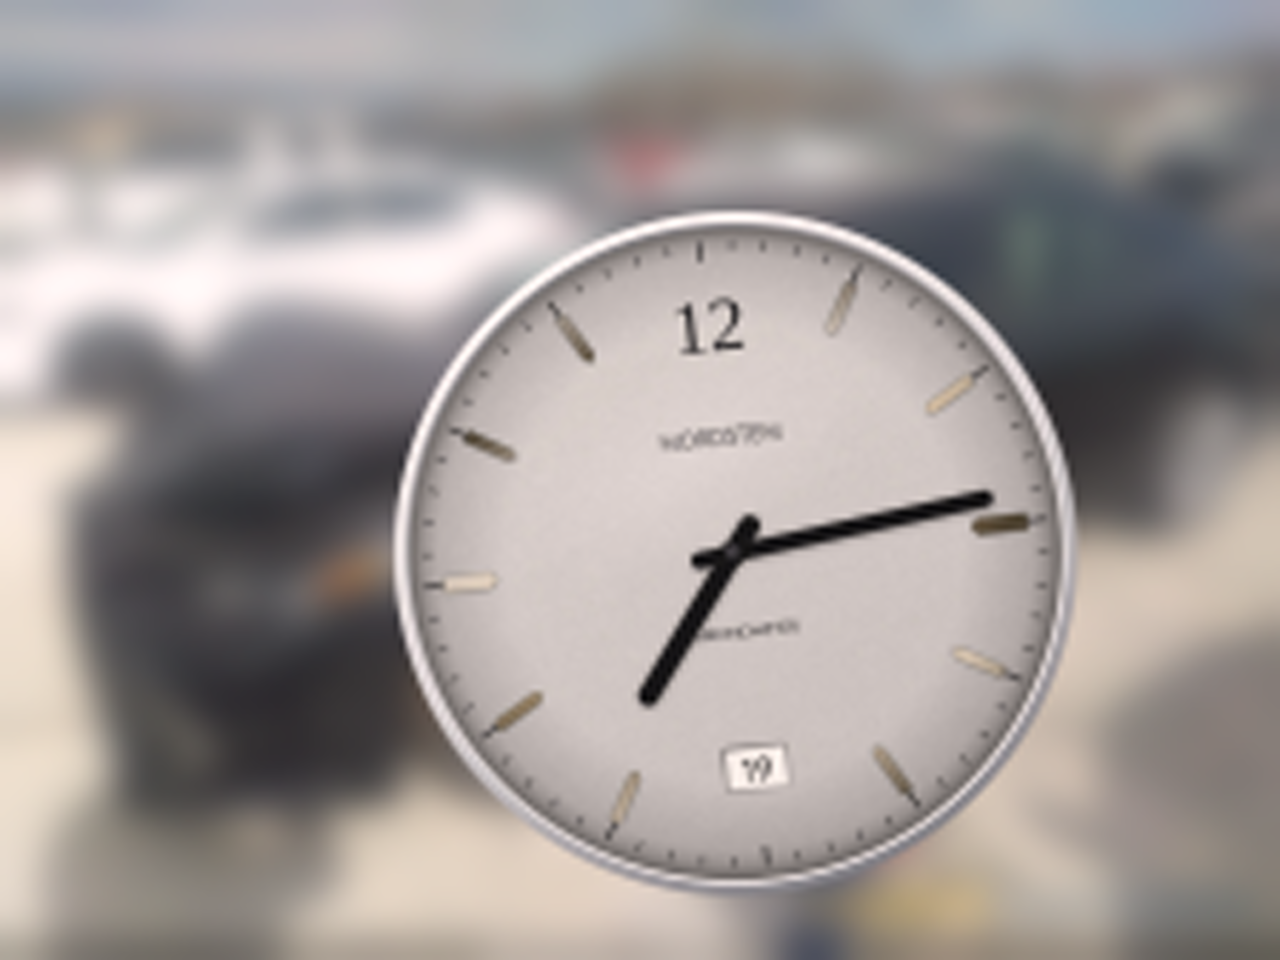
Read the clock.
7:14
